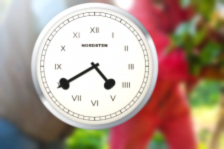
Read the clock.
4:40
